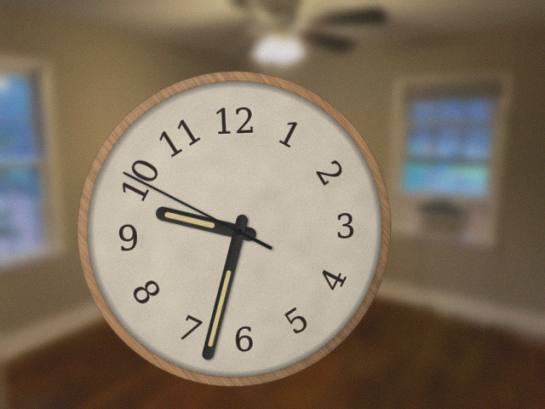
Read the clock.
9:32:50
